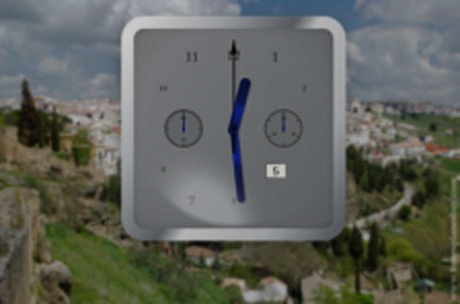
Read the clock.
12:29
